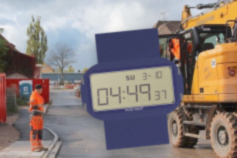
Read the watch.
4:49
